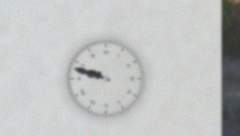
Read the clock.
9:48
